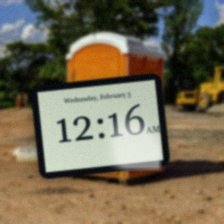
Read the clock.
12:16
